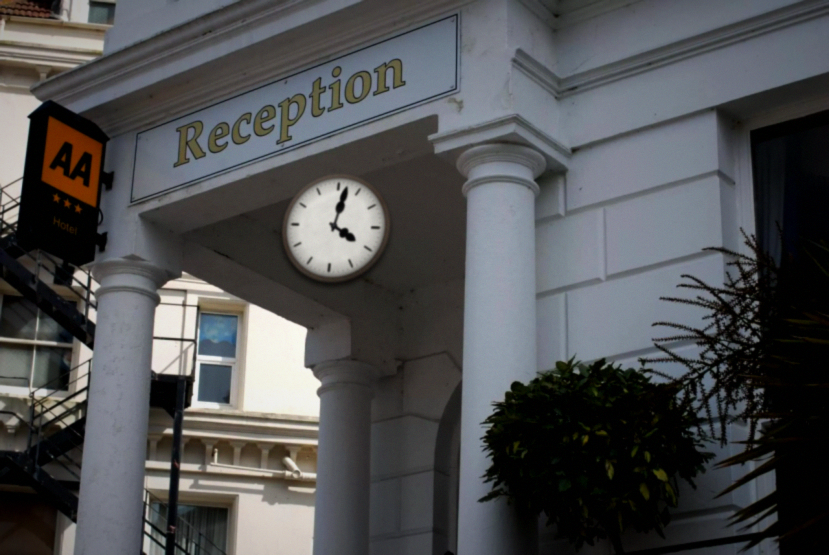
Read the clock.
4:02
